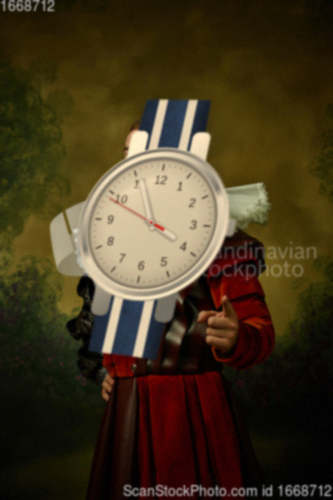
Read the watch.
3:55:49
